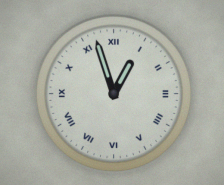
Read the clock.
12:57
